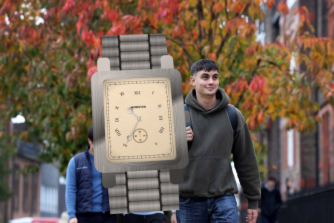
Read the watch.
10:35
